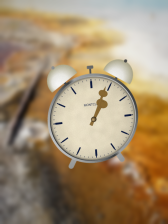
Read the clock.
1:04
